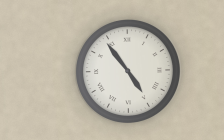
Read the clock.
4:54
